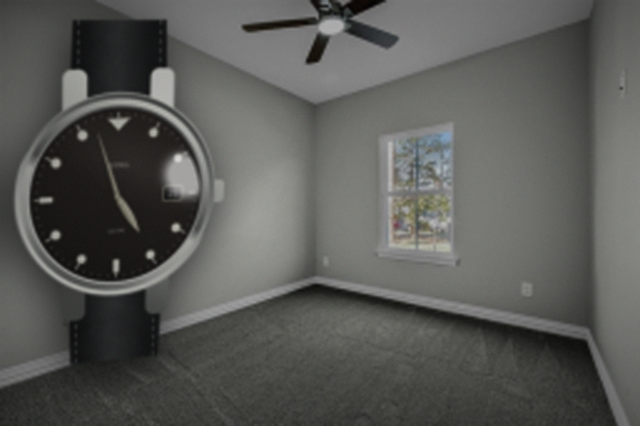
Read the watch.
4:57
